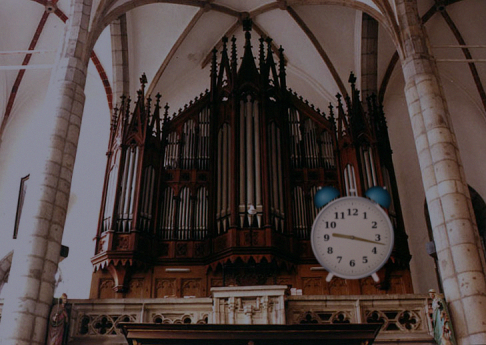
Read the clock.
9:17
